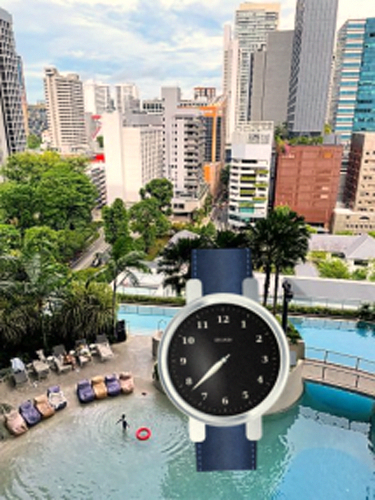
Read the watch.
7:38
